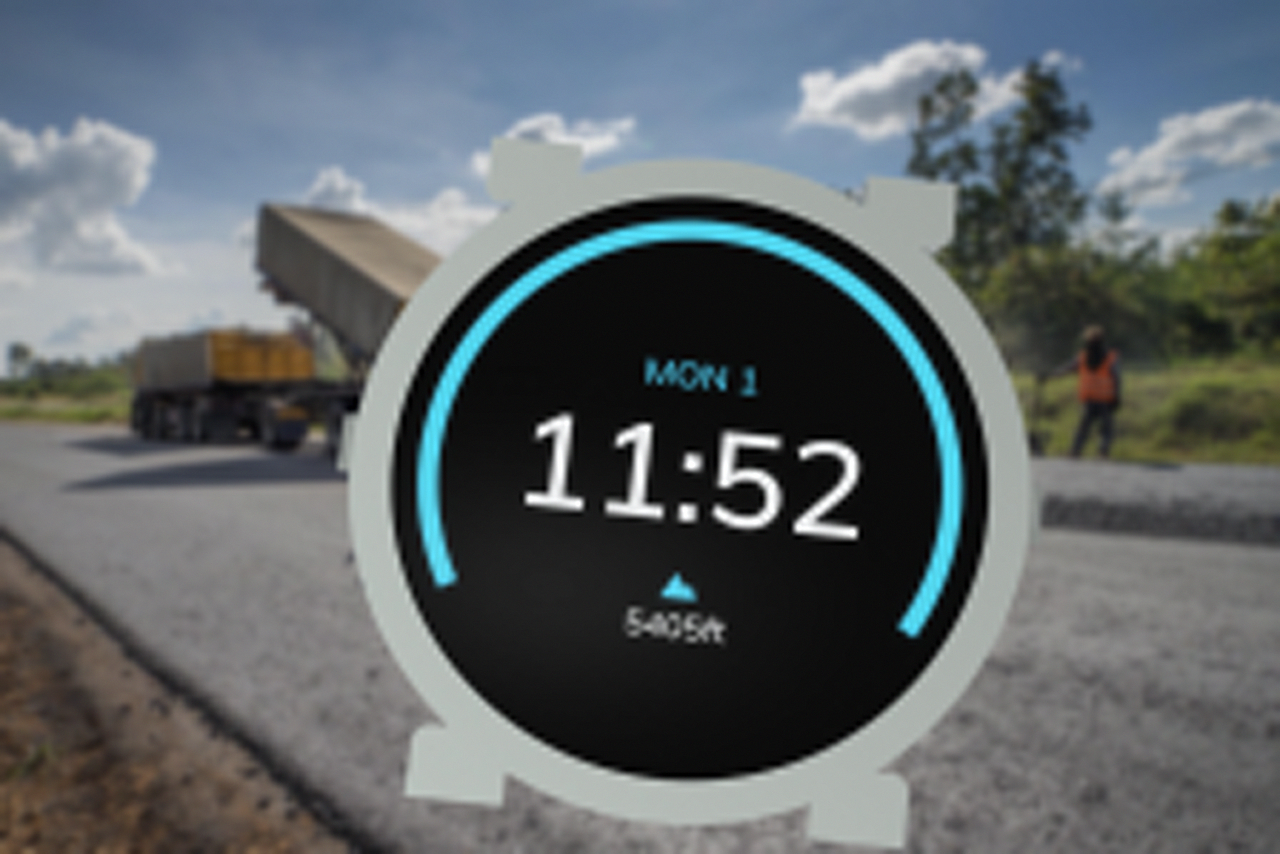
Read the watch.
11:52
